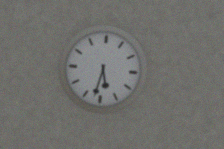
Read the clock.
5:32
